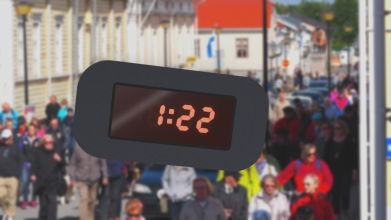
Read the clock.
1:22
